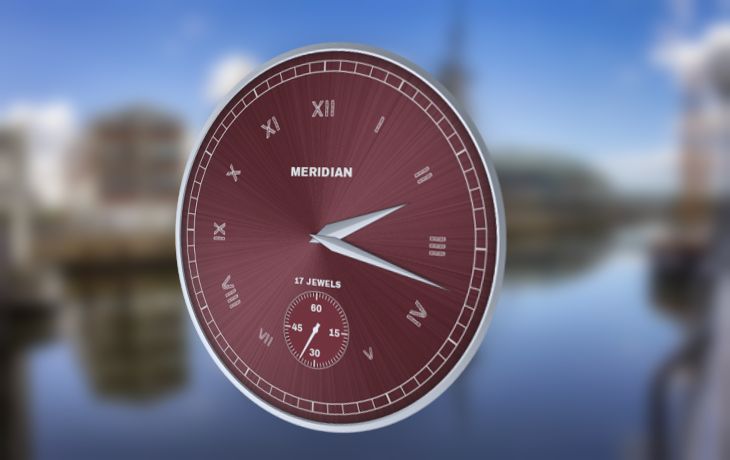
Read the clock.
2:17:35
